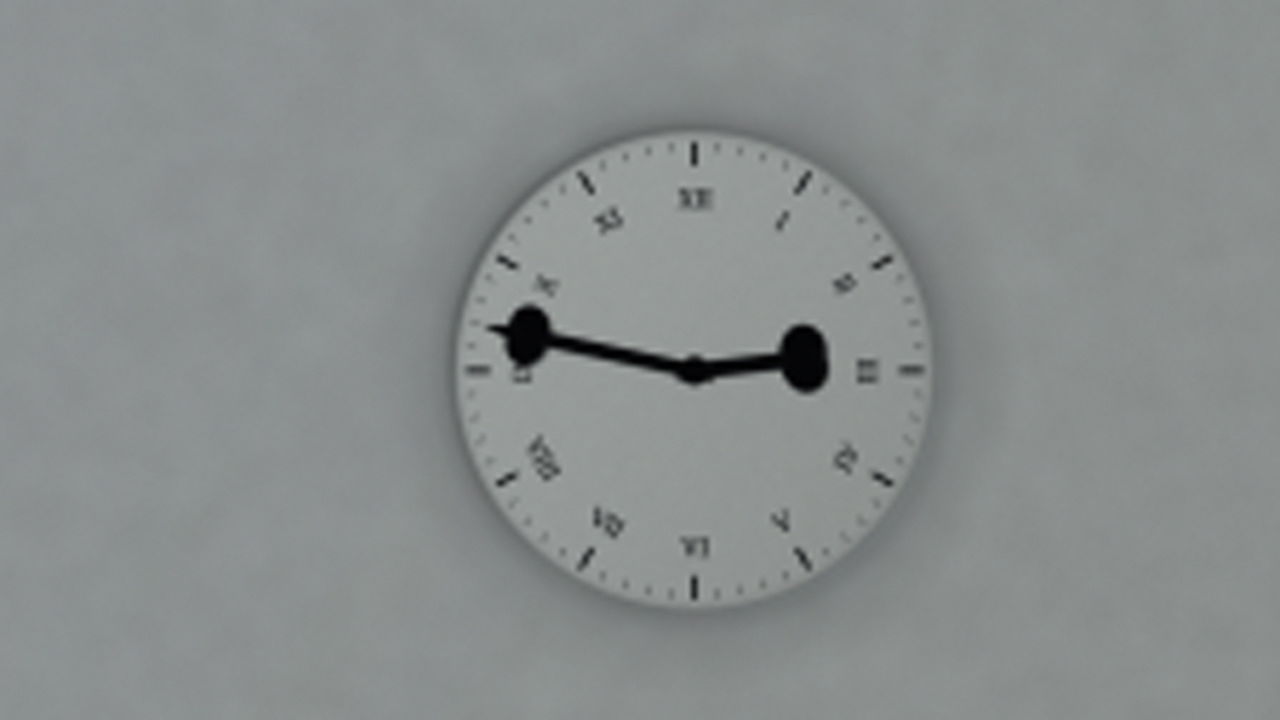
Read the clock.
2:47
